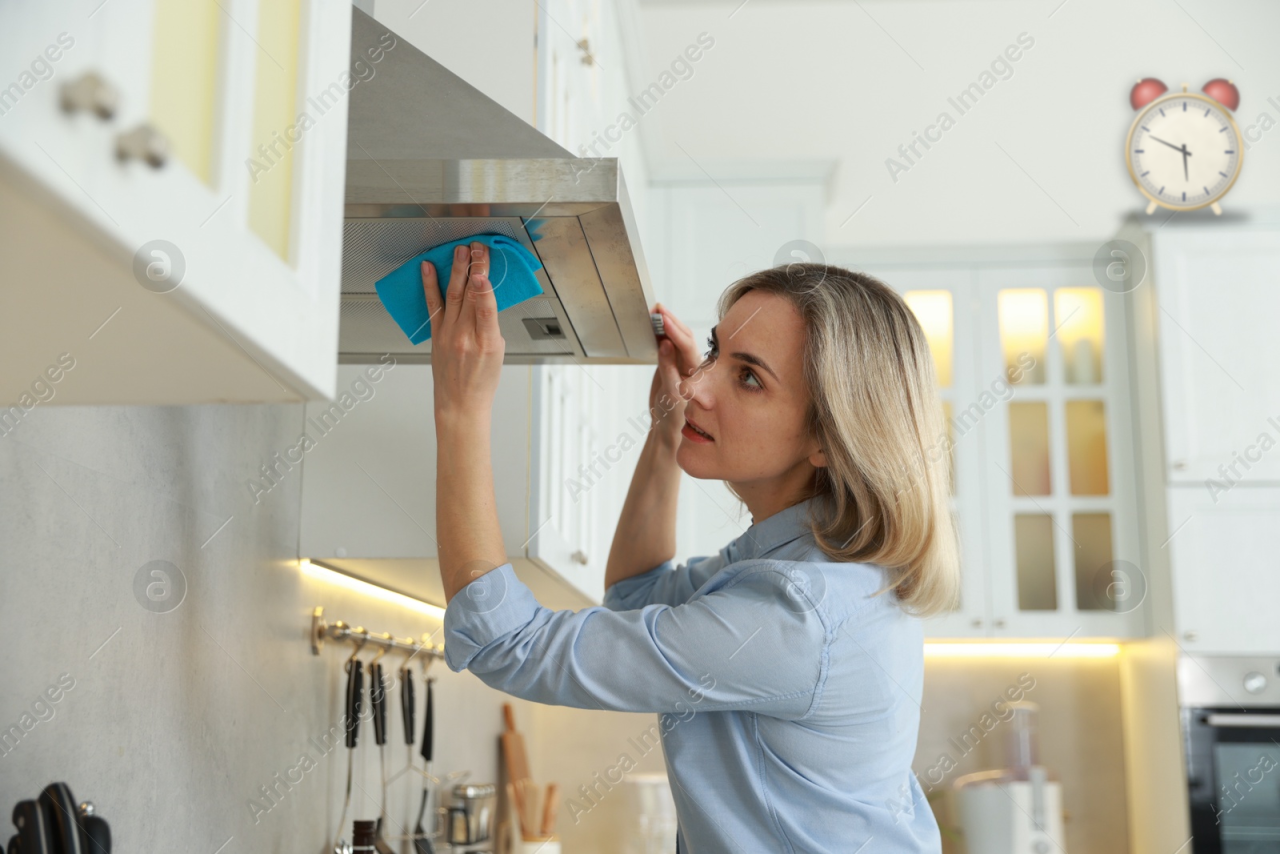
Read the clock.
5:49
